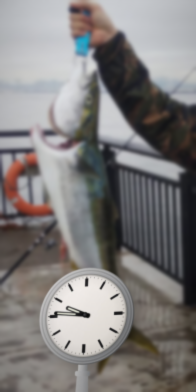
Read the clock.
9:46
